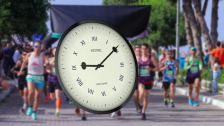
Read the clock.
9:09
